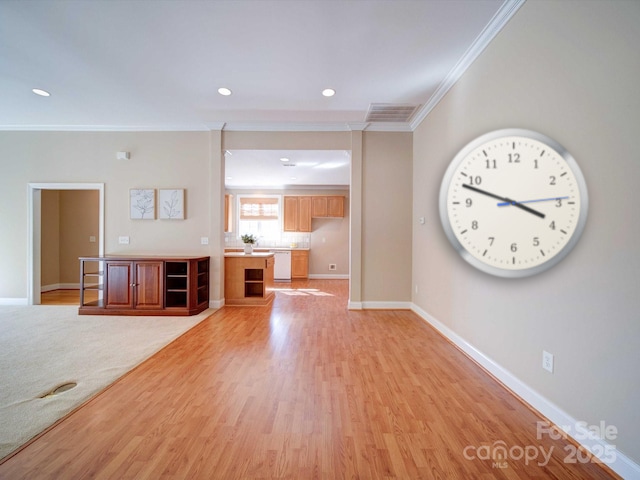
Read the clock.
3:48:14
